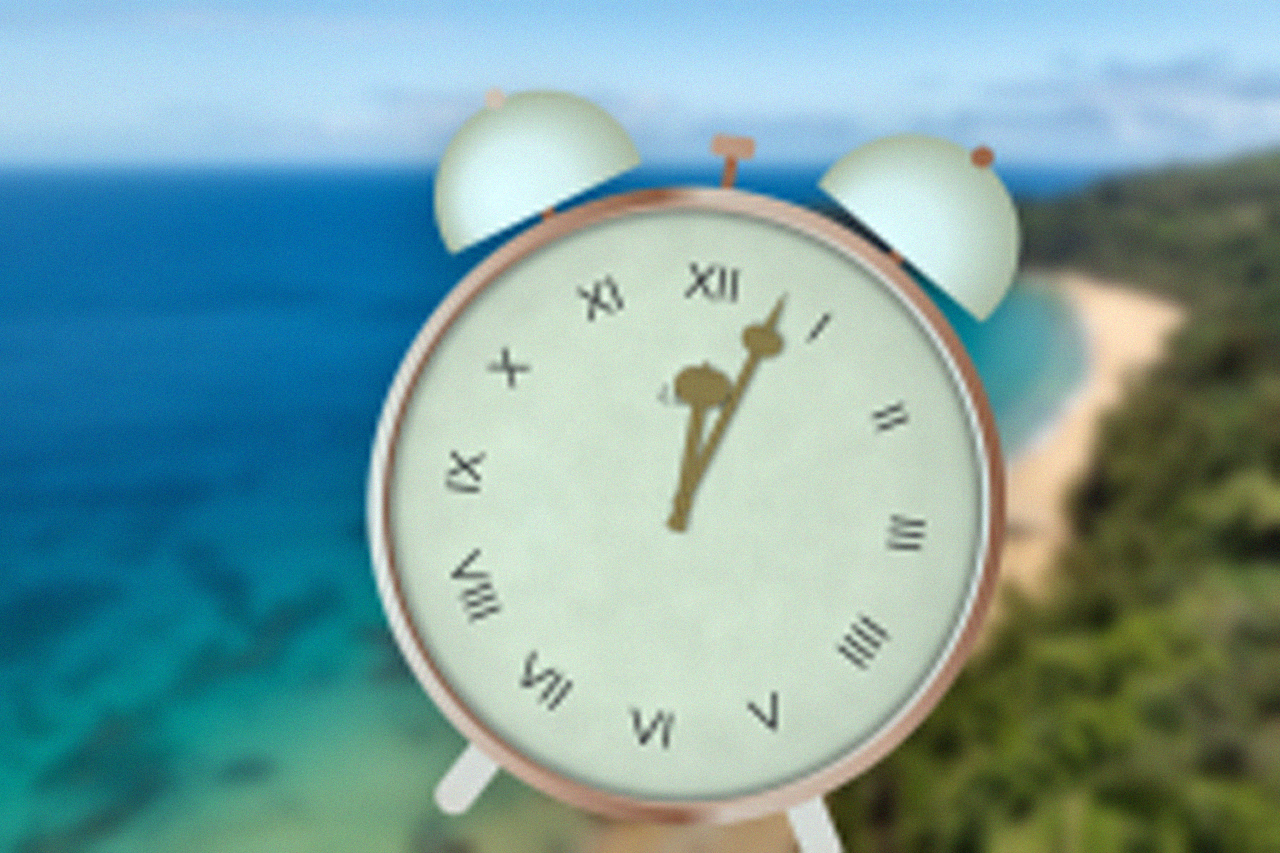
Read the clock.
12:03
